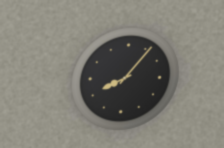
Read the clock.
8:06
